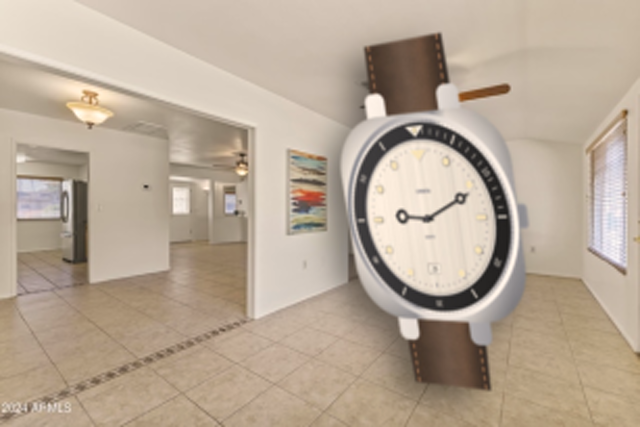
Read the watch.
9:11
